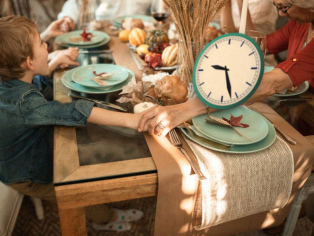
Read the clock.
9:27
